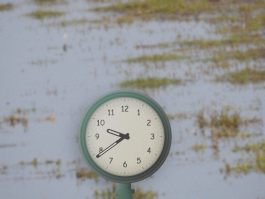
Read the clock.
9:39
